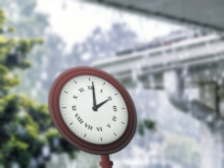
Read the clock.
2:01
